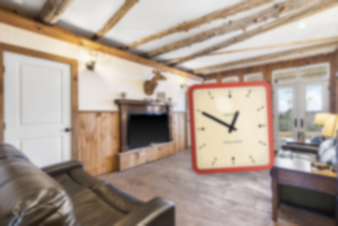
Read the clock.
12:50
